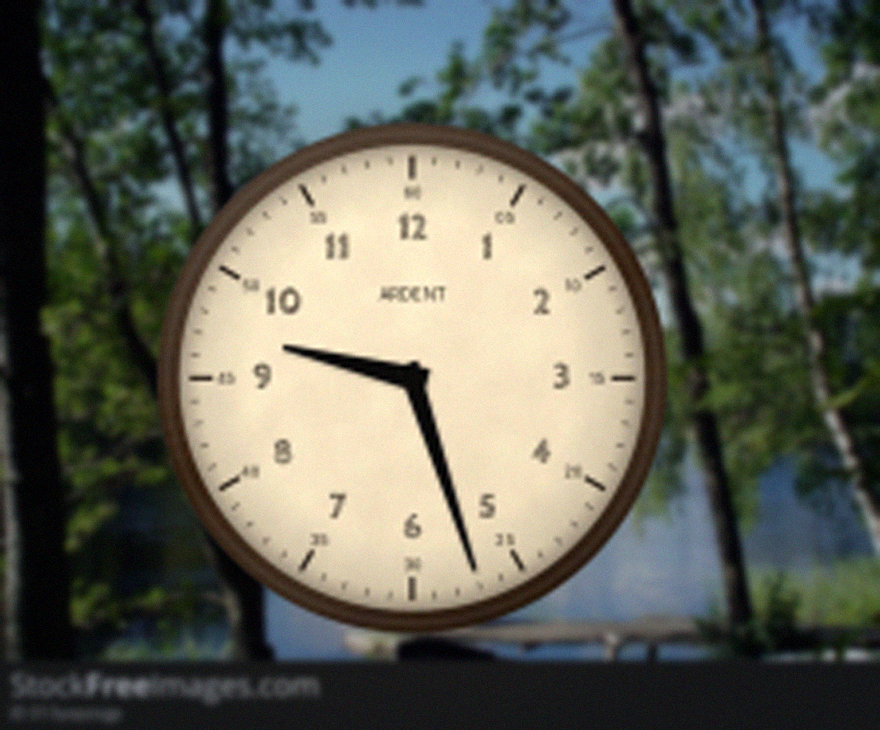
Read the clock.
9:27
